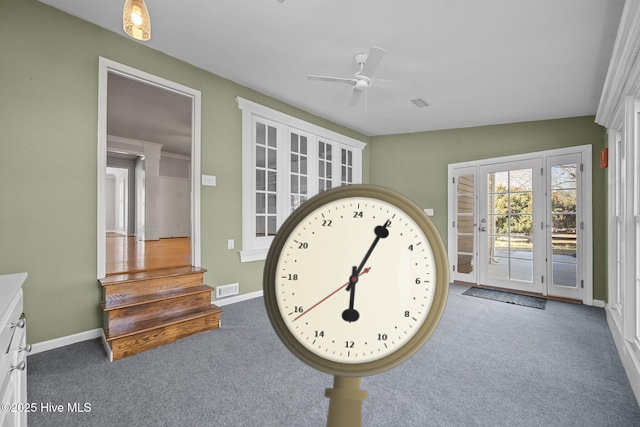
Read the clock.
12:04:39
